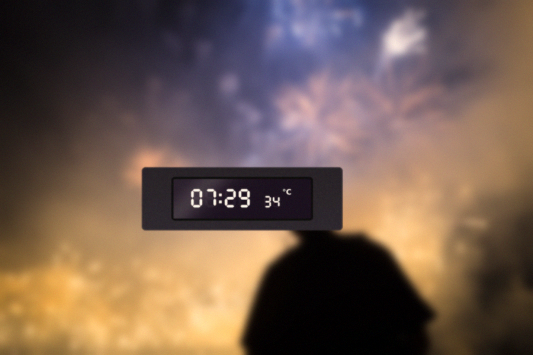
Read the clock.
7:29
